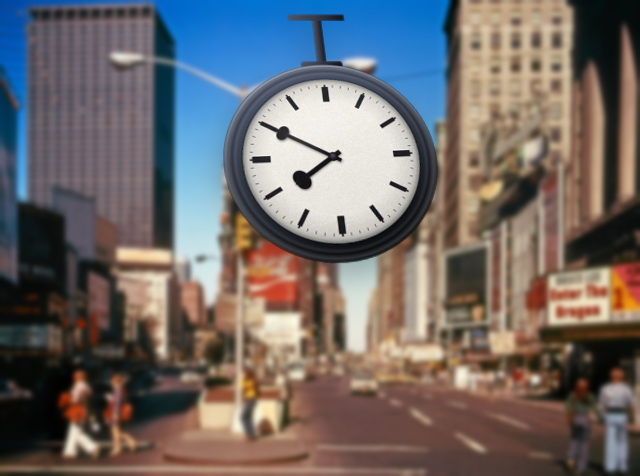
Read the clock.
7:50
